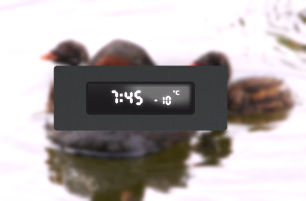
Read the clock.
7:45
